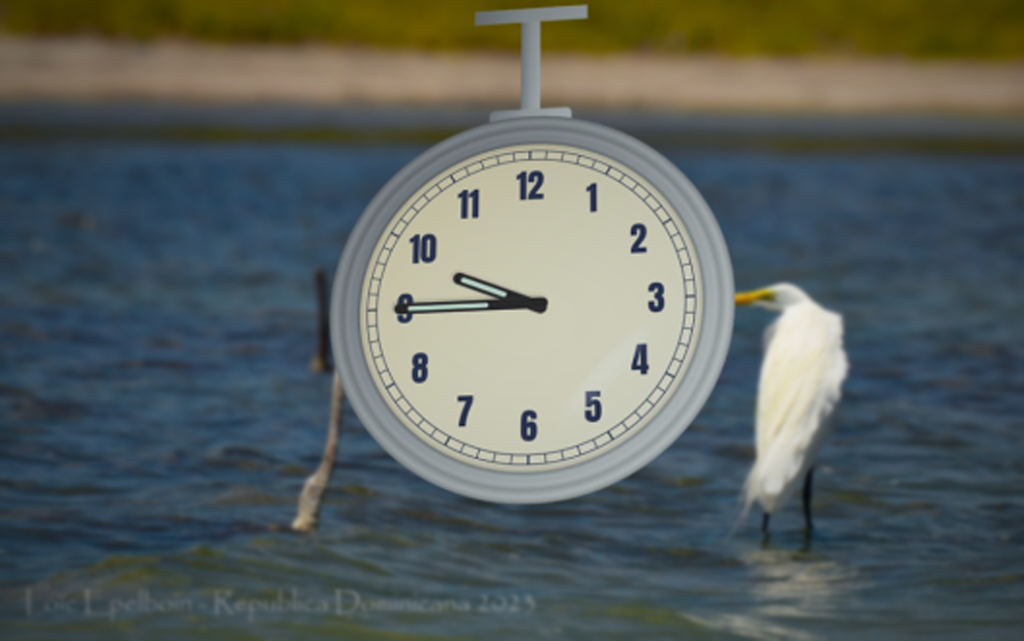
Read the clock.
9:45
